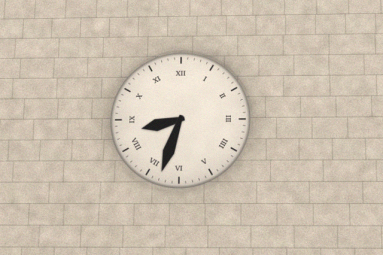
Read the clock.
8:33
